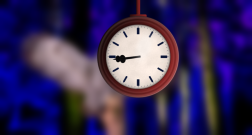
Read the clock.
8:44
